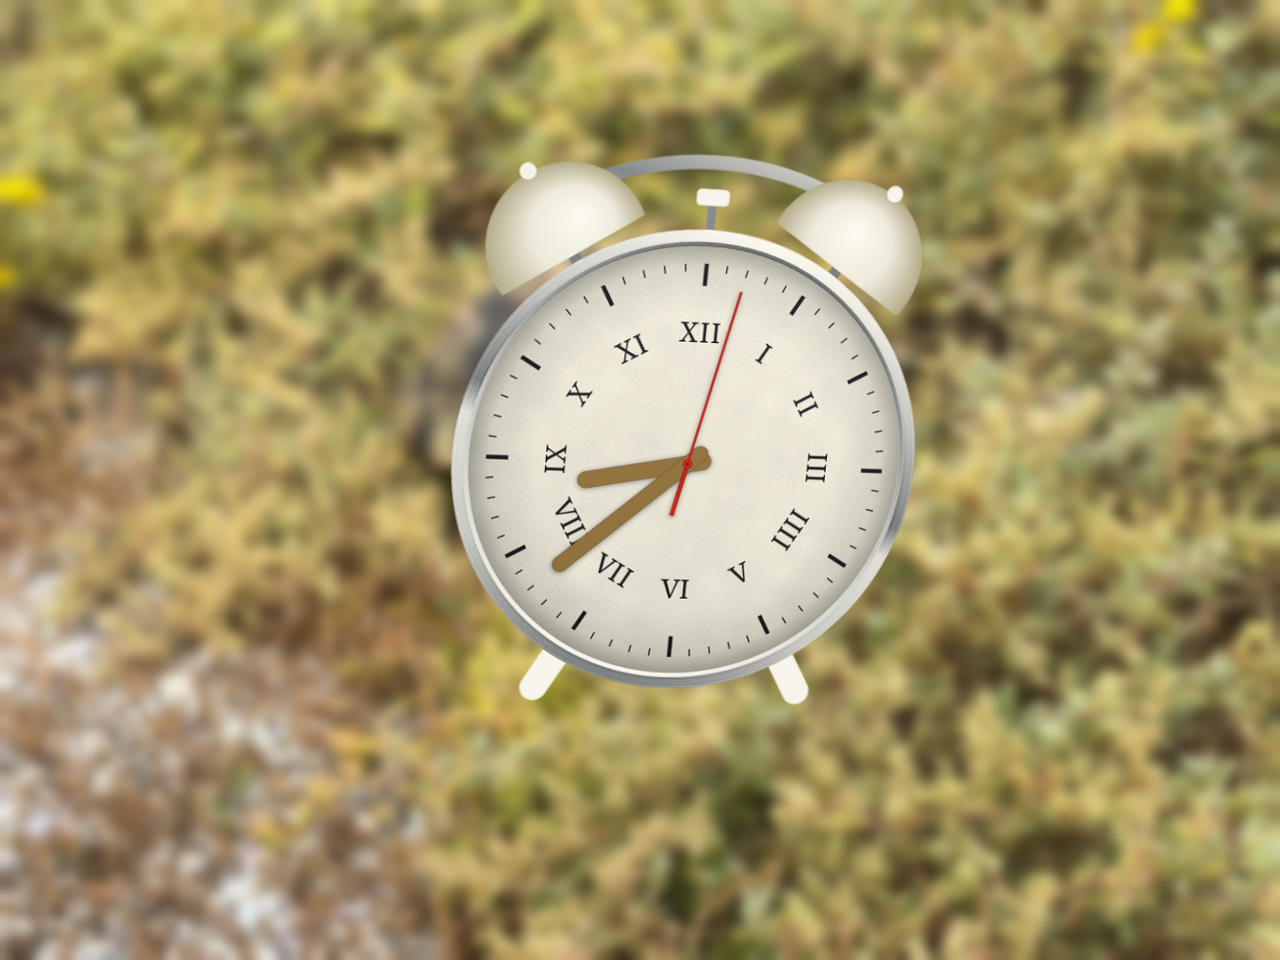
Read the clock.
8:38:02
